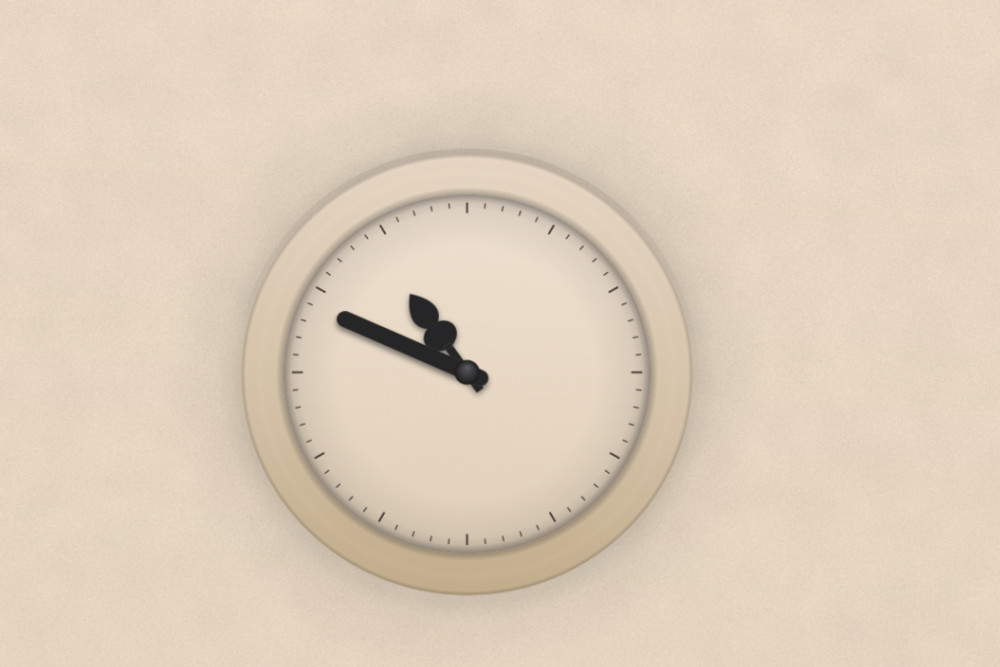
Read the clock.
10:49
